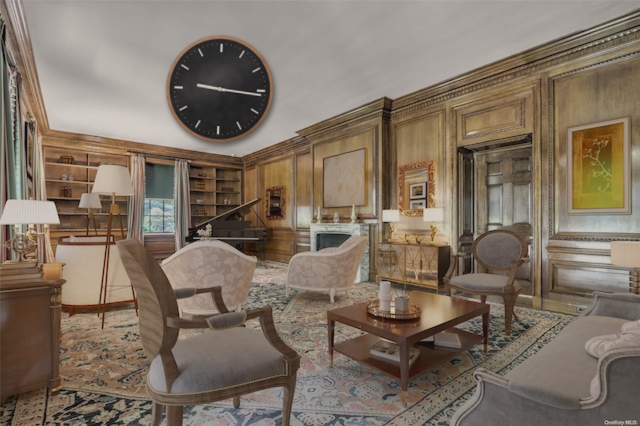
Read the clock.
9:16
